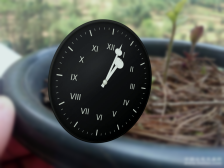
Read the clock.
1:03
